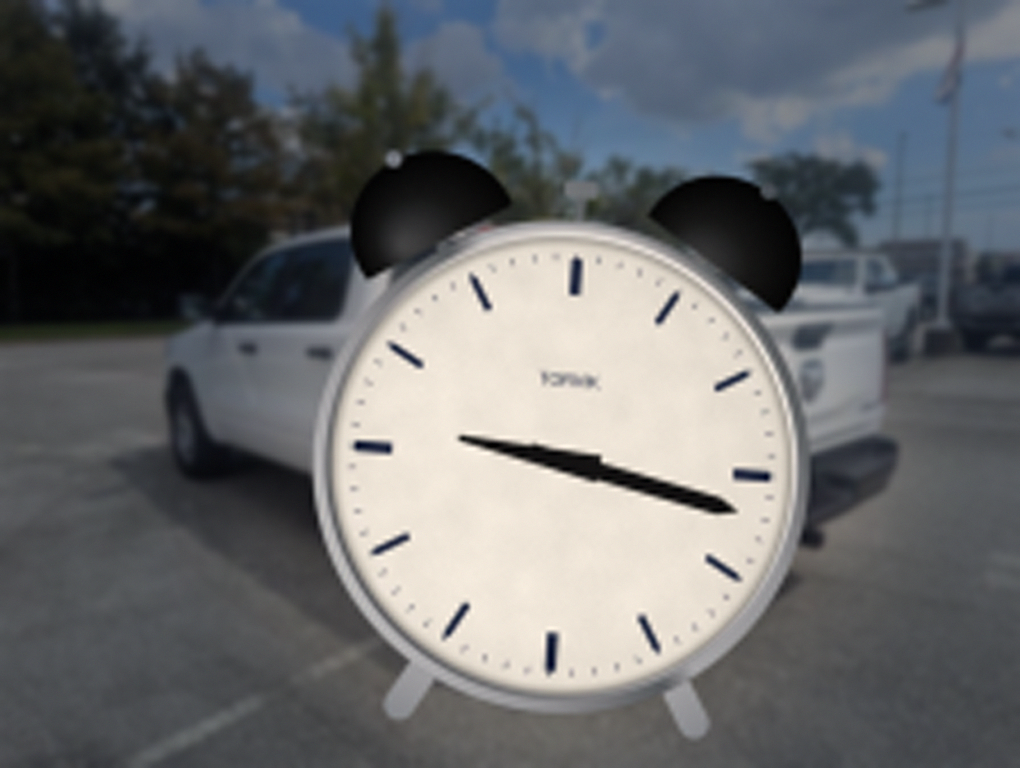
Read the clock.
9:17
